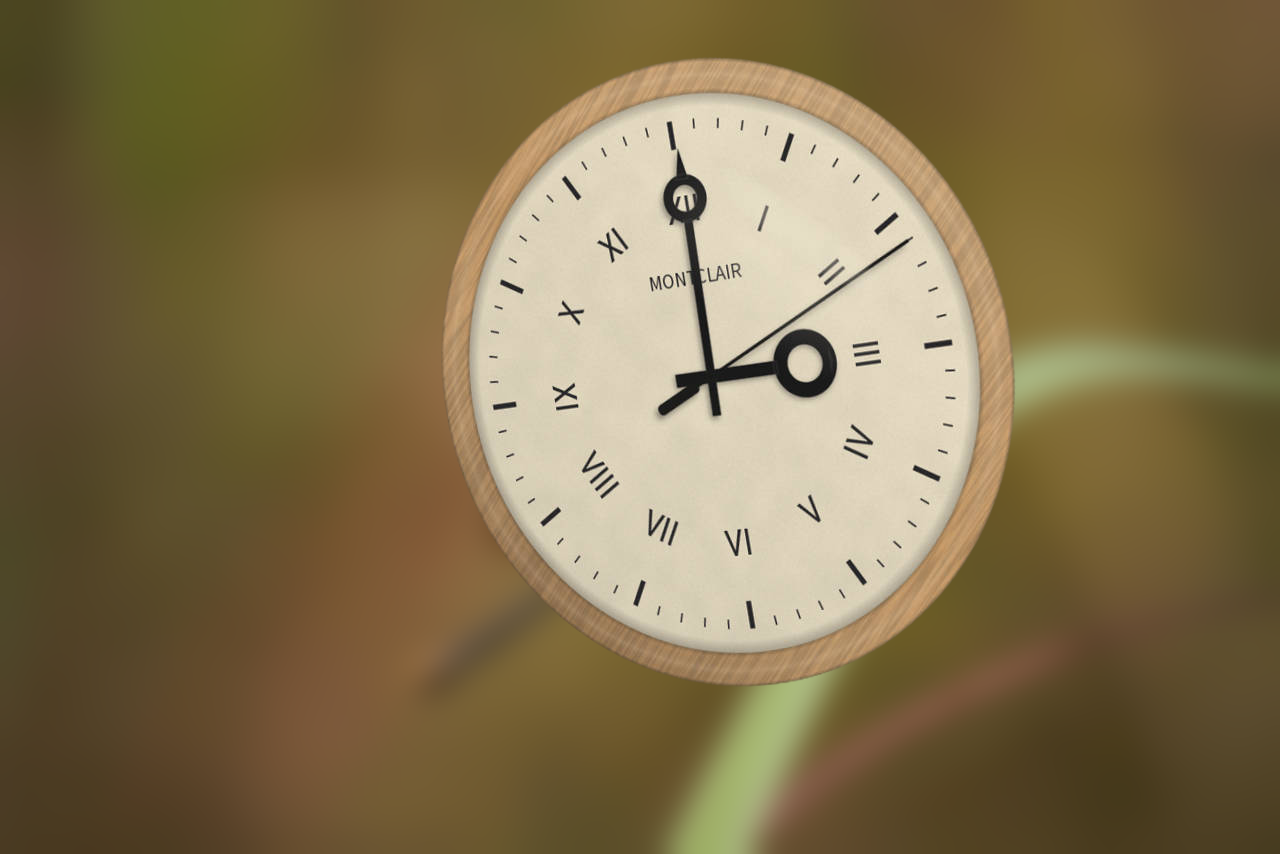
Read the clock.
3:00:11
